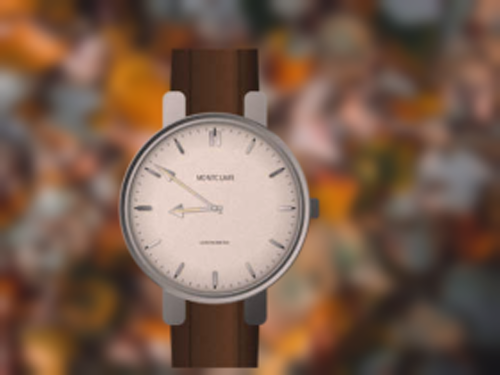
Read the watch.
8:51
